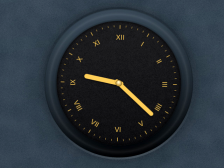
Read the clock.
9:22
